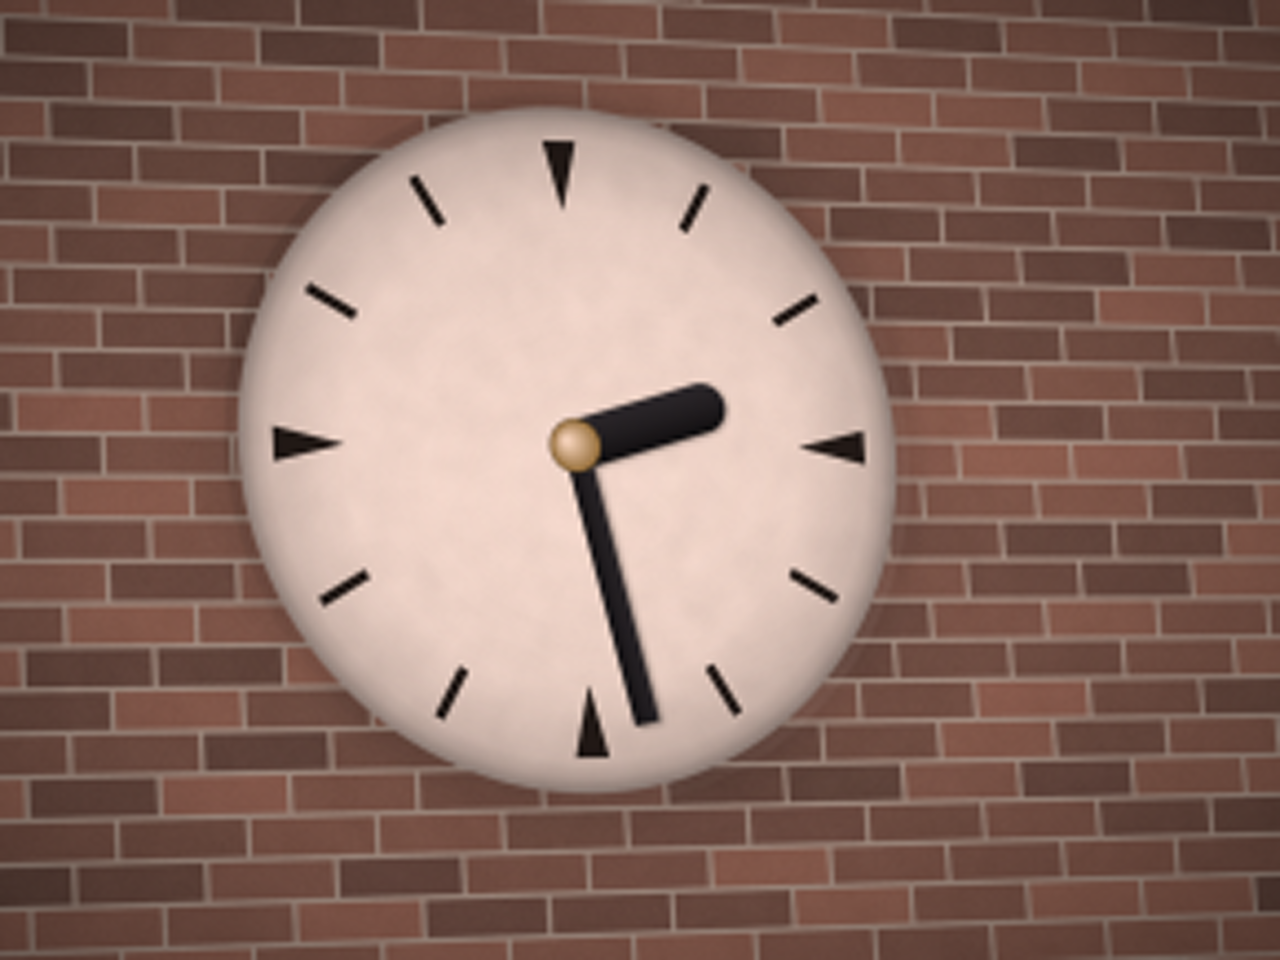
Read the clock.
2:28
